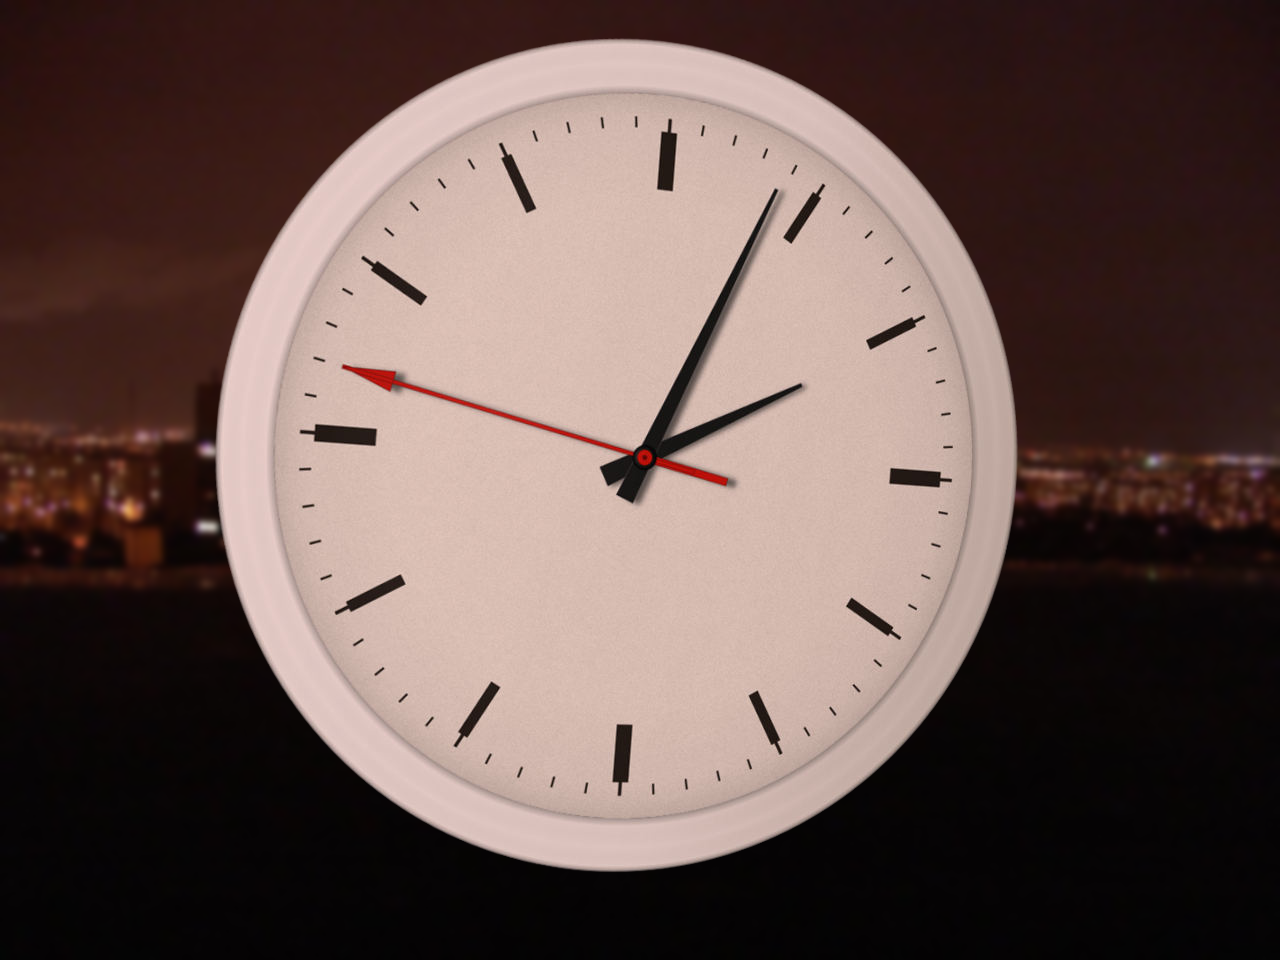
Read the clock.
2:03:47
